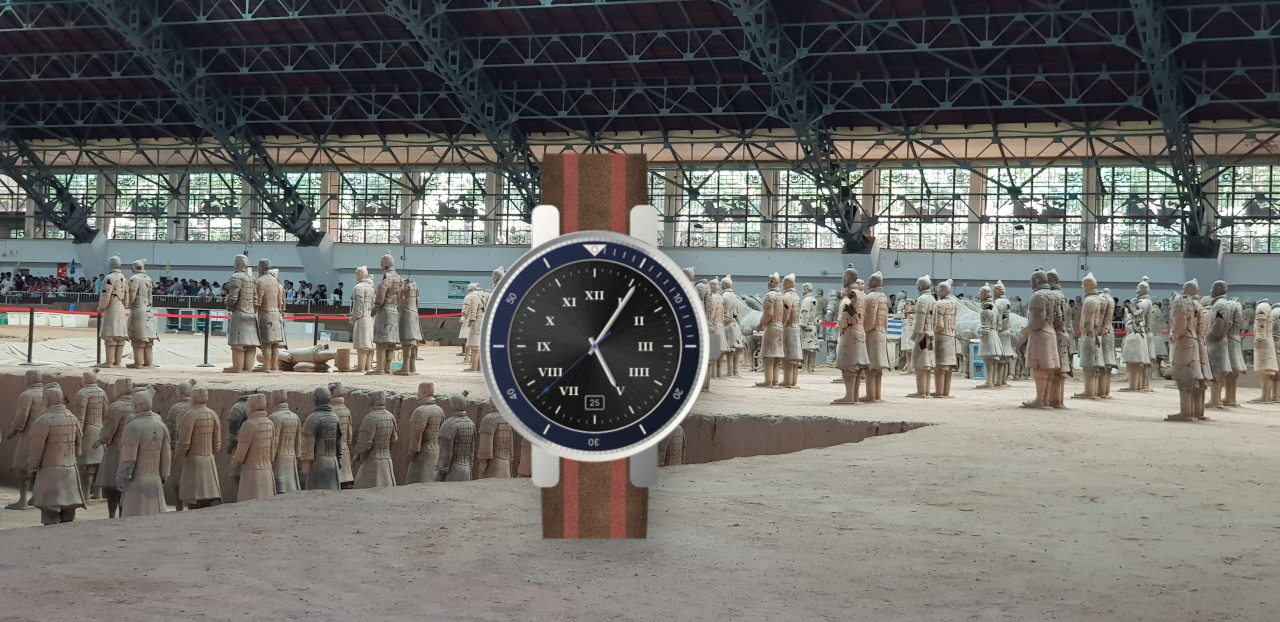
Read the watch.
5:05:38
